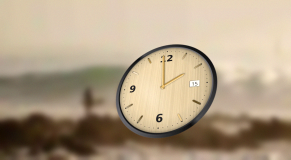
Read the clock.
1:59
